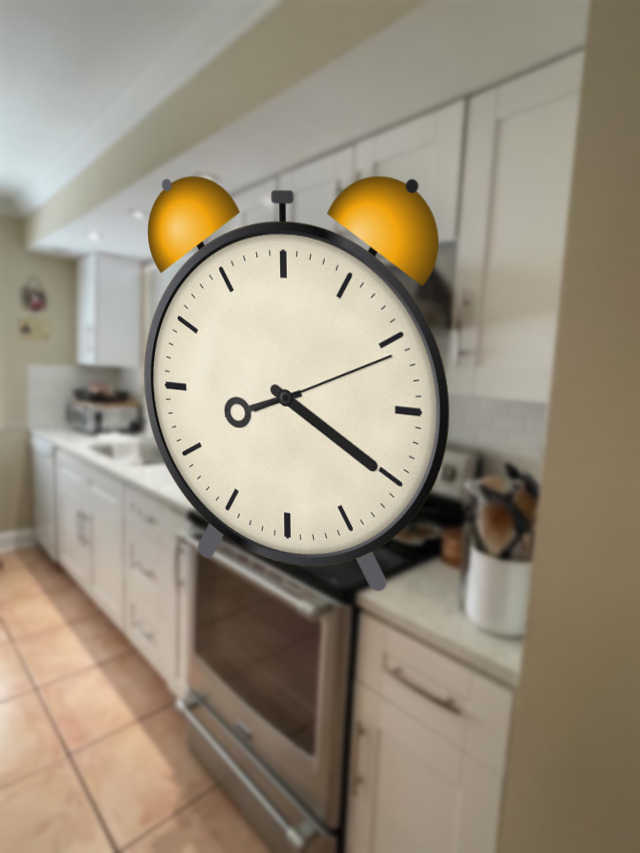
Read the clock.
8:20:11
